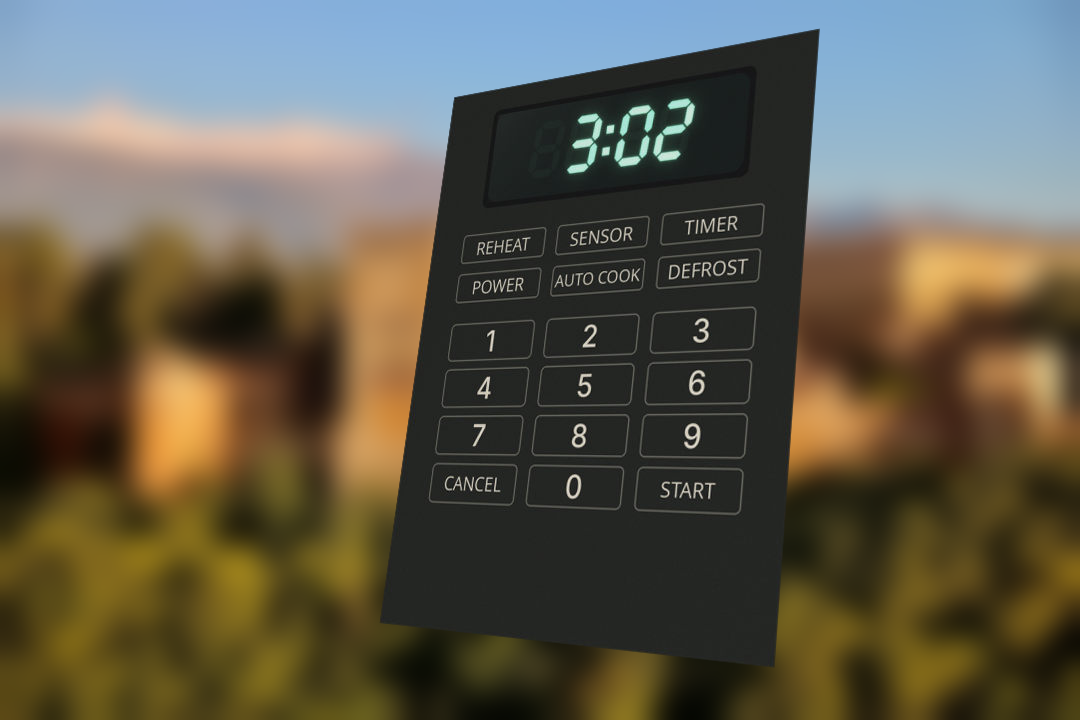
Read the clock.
3:02
